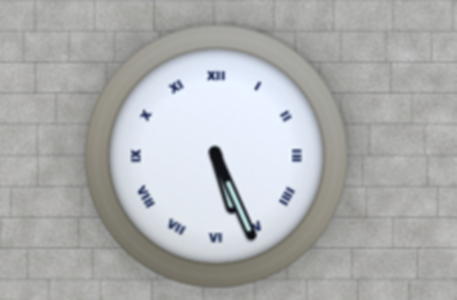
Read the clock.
5:26
